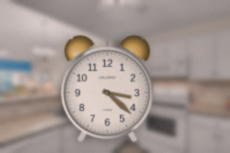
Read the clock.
3:22
